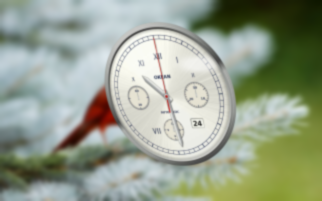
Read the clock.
10:29
